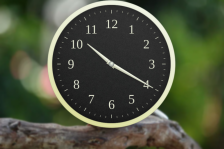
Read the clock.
10:20
